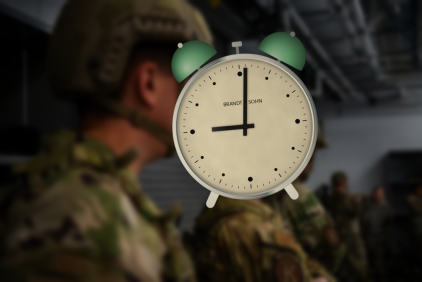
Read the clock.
9:01
